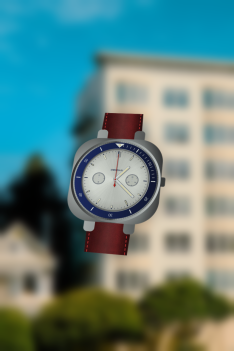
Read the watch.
1:22
